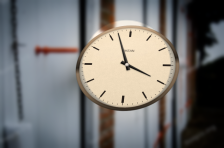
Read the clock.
3:57
